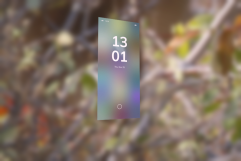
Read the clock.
13:01
